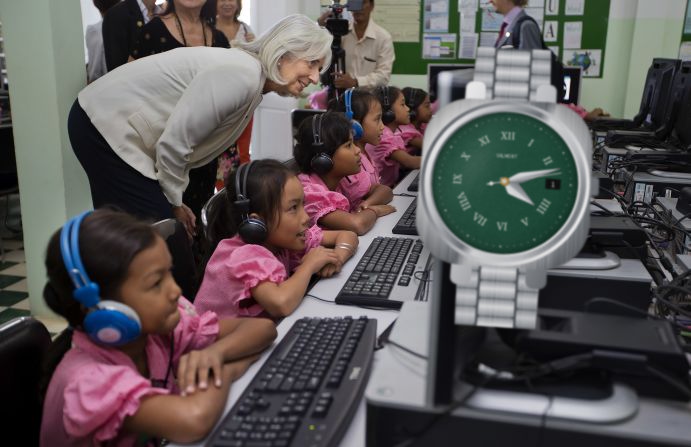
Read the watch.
4:12:13
